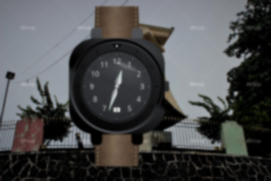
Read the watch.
12:33
